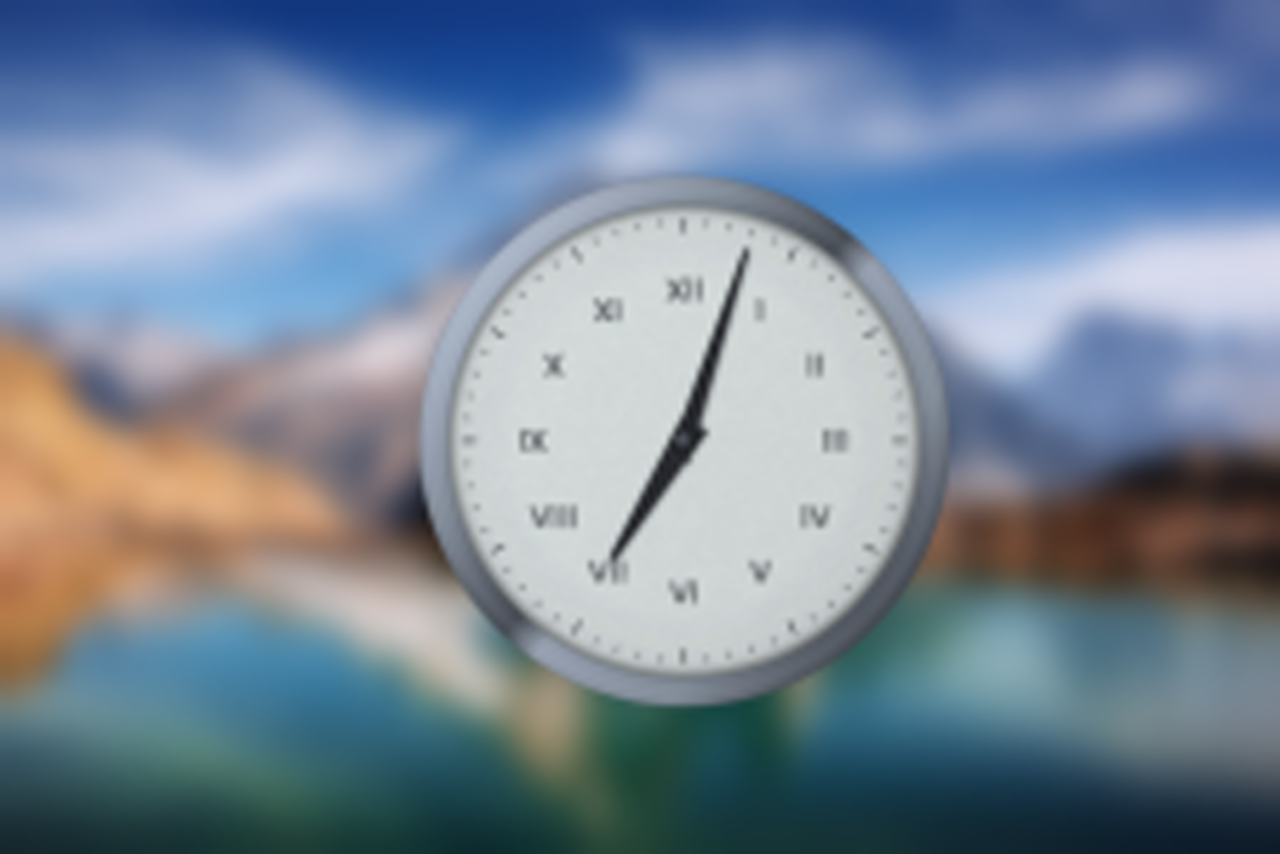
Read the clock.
7:03
